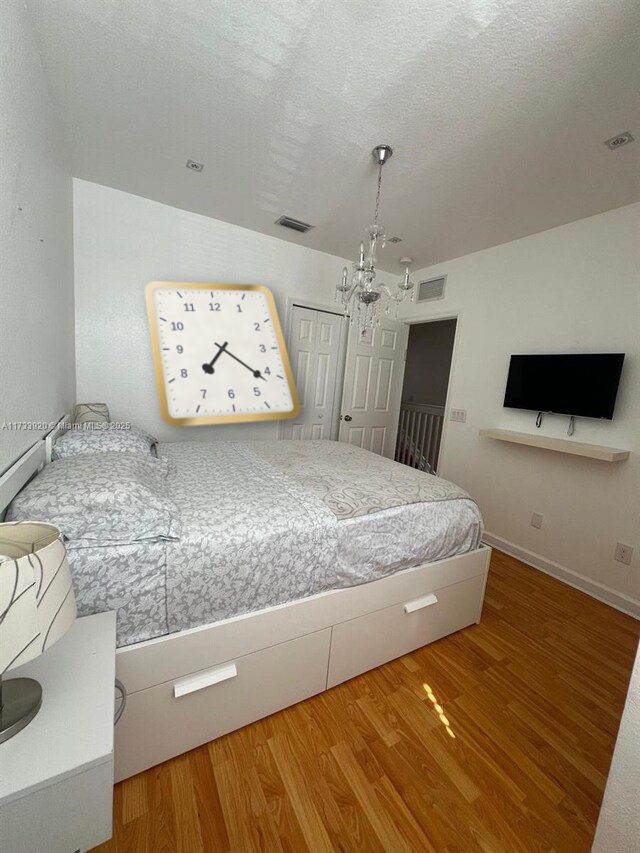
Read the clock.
7:22
